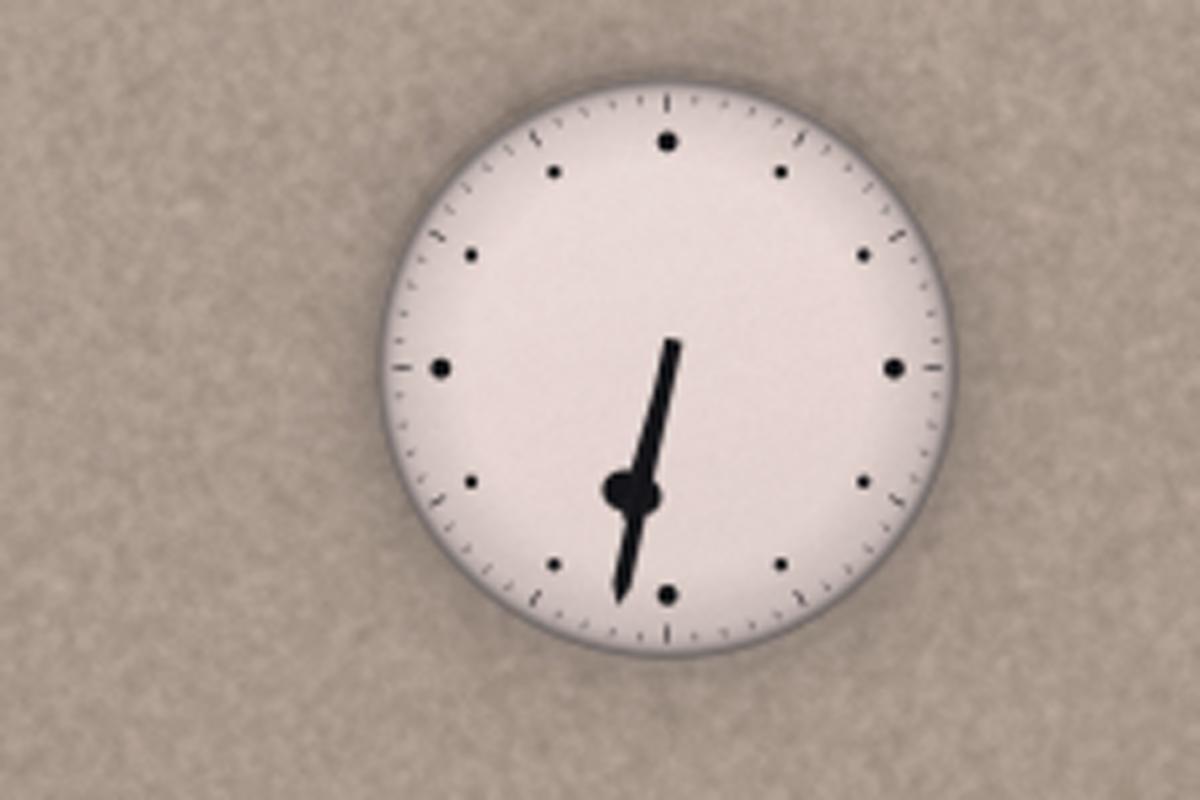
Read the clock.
6:32
